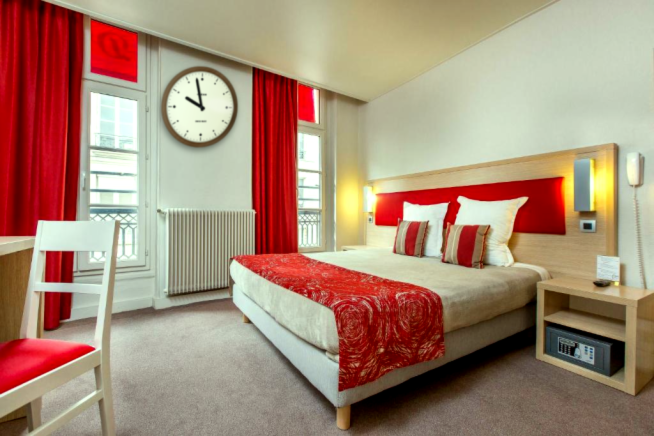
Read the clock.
9:58
